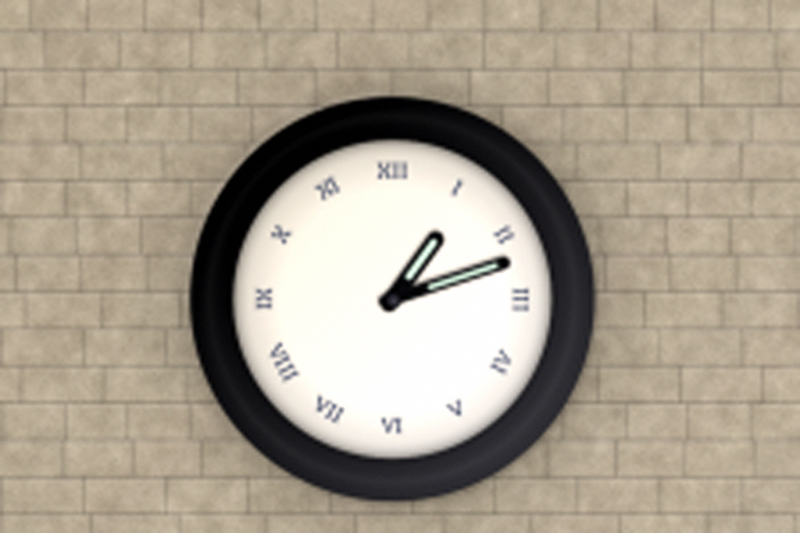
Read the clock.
1:12
